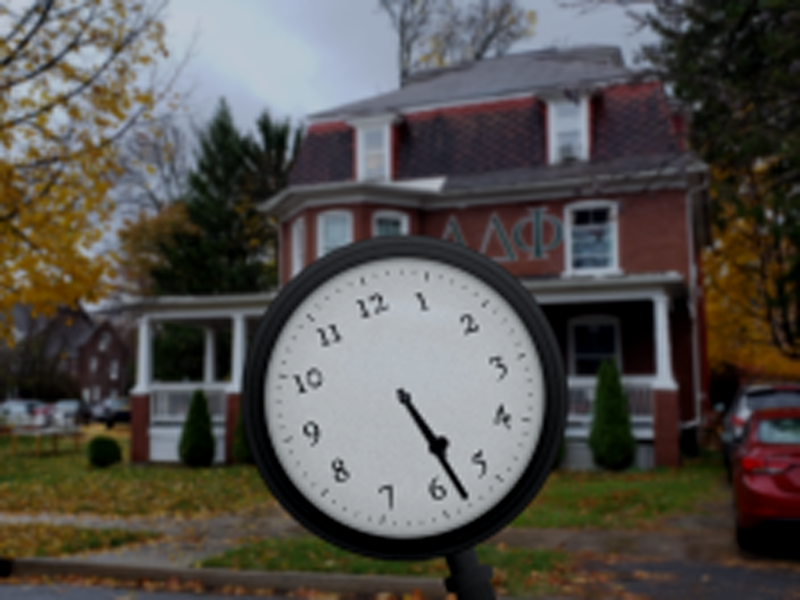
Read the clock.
5:28
